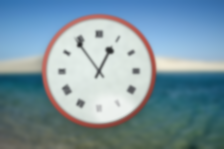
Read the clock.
12:54
